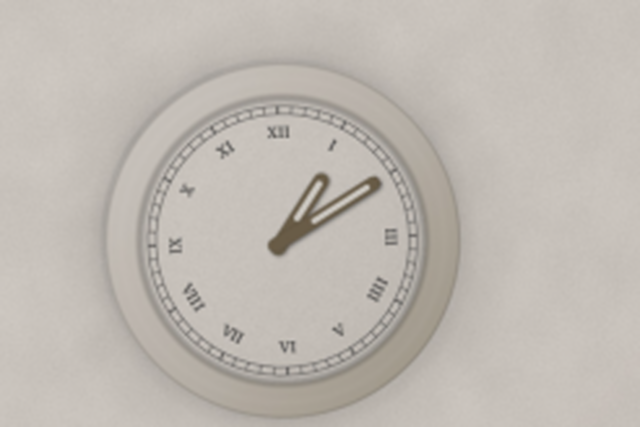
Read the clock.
1:10
